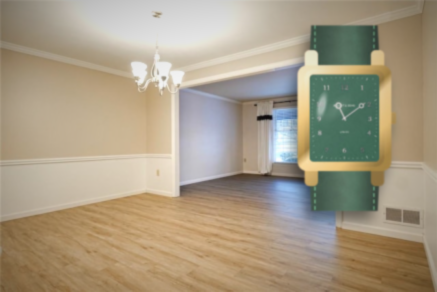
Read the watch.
11:09
